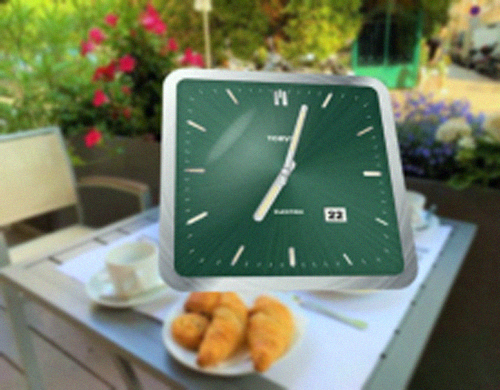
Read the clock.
7:03
